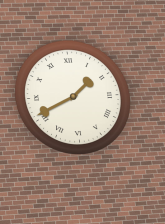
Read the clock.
1:41
